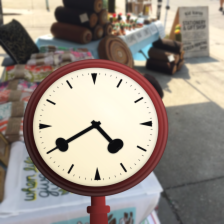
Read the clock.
4:40
